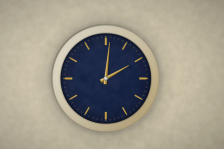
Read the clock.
2:01
